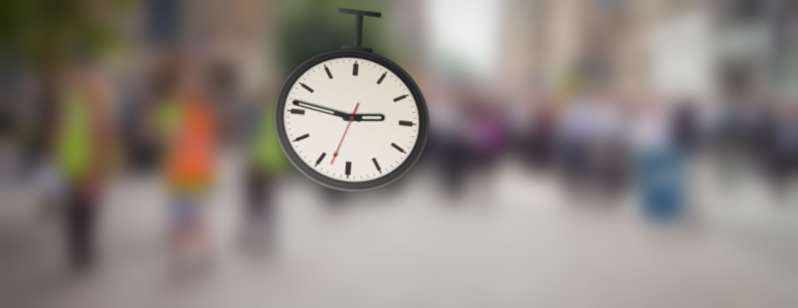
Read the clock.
2:46:33
